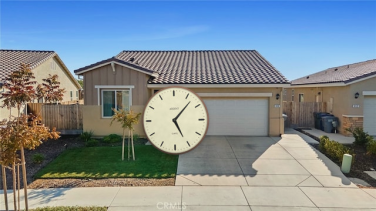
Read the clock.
5:07
